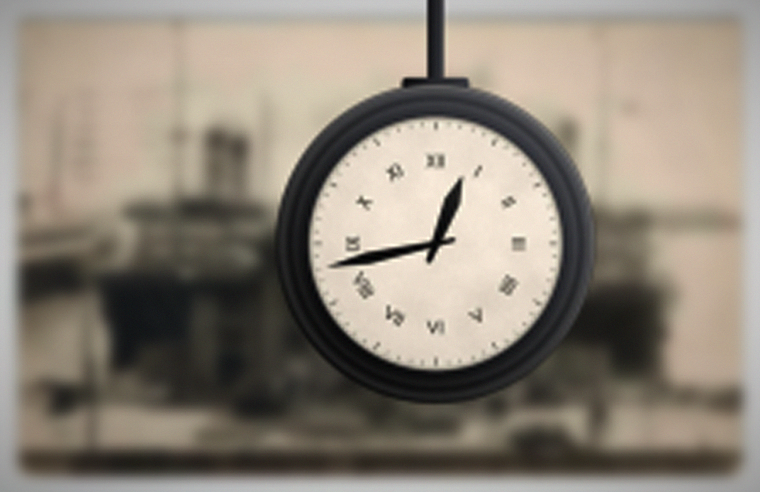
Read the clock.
12:43
